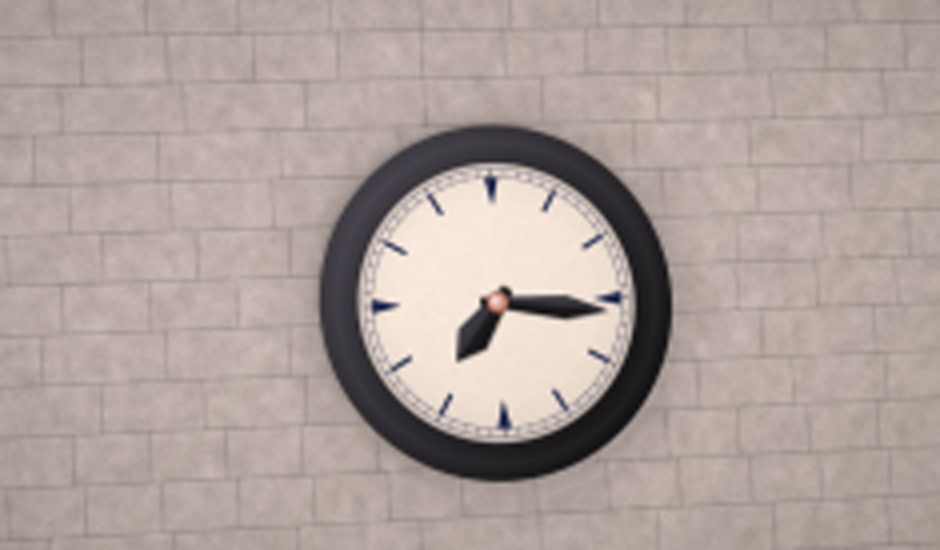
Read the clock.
7:16
